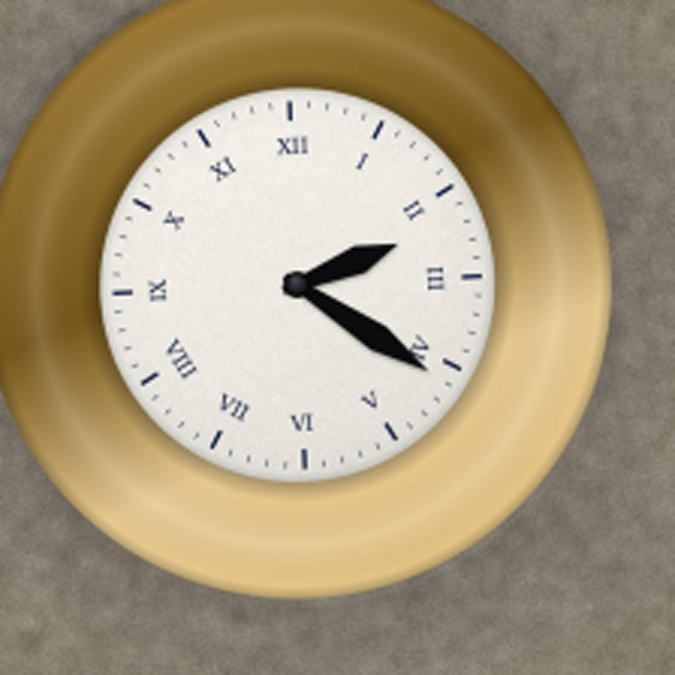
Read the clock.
2:21
